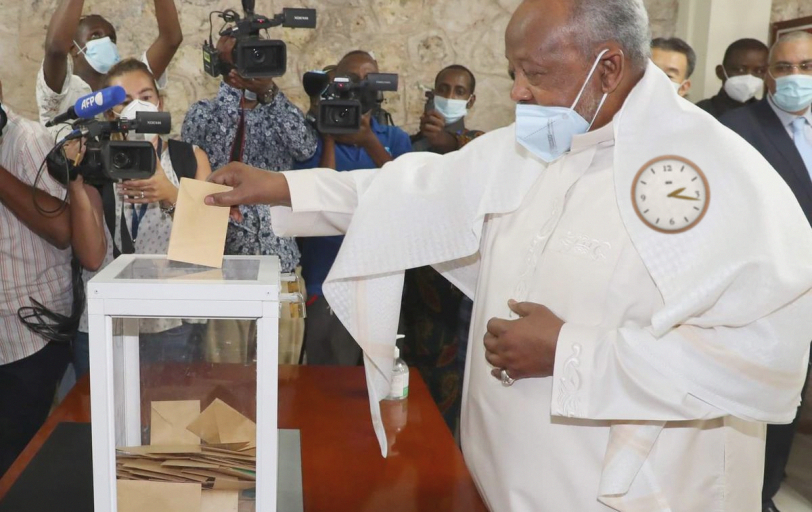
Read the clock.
2:17
